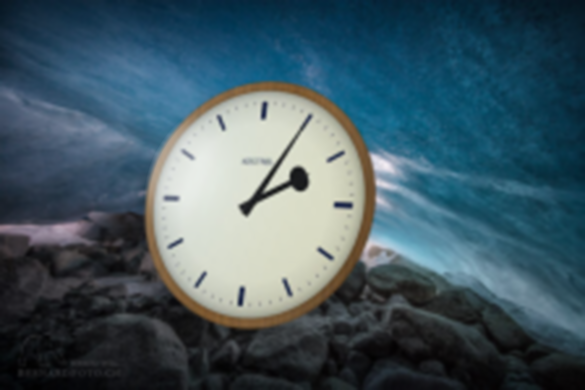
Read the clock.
2:05
